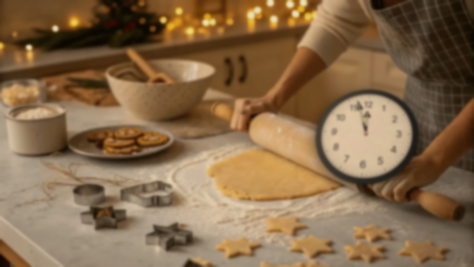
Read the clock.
11:57
